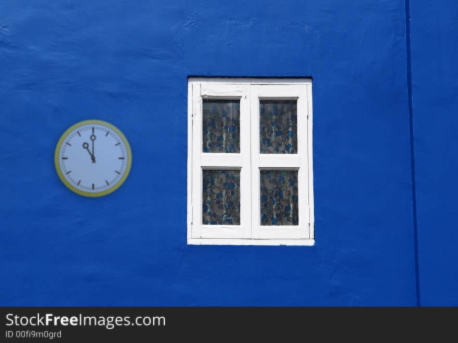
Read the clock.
11:00
